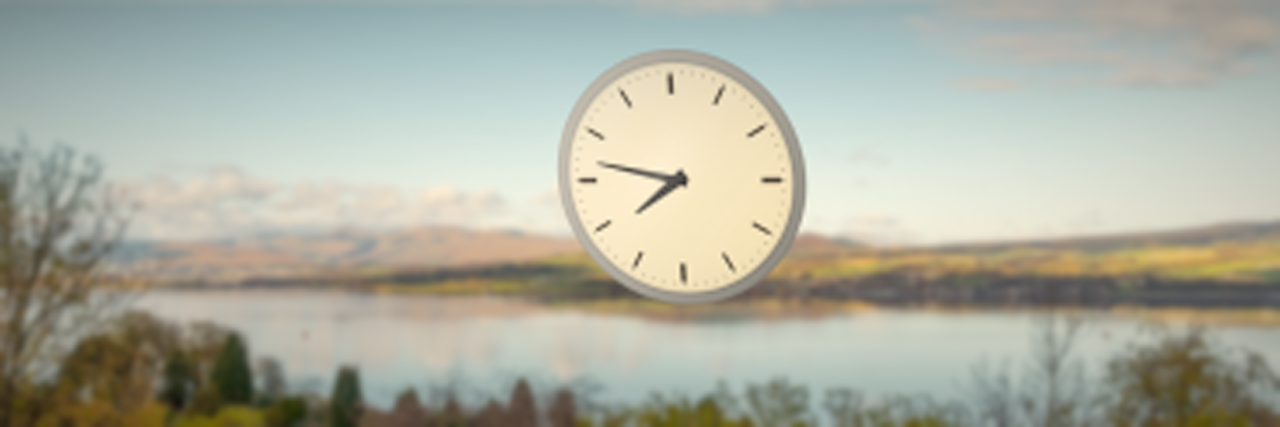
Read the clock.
7:47
